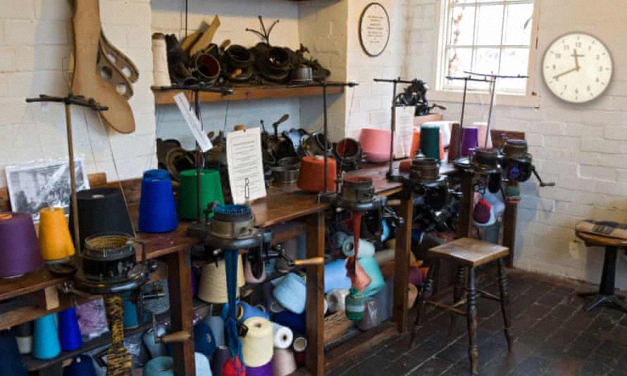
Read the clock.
11:41
